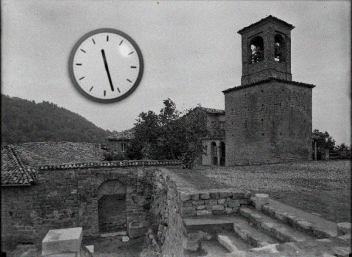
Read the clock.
11:27
